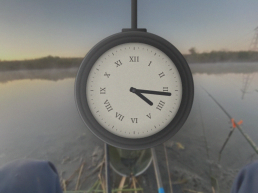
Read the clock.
4:16
